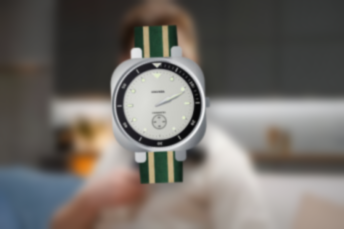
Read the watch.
2:11
